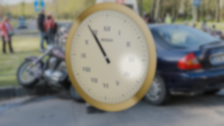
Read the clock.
10:54
